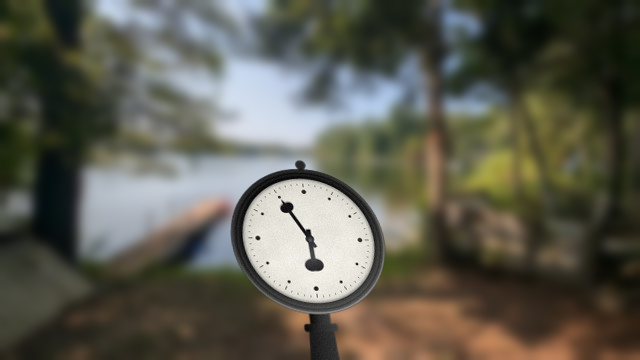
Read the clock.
5:55
